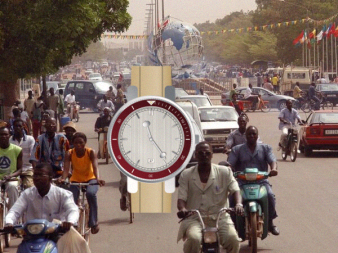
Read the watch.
11:24
